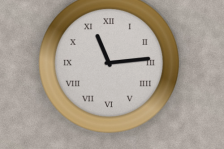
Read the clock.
11:14
